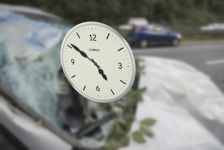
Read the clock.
4:51
